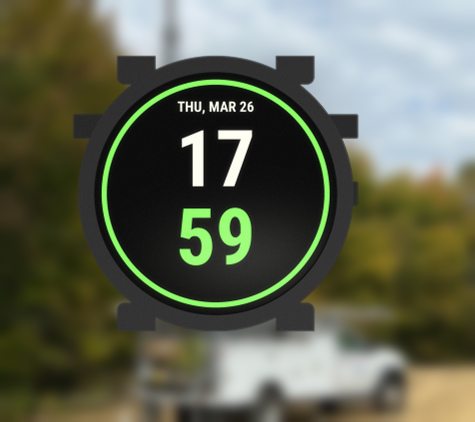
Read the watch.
17:59
